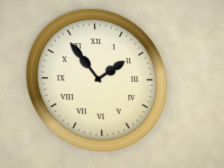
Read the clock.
1:54
